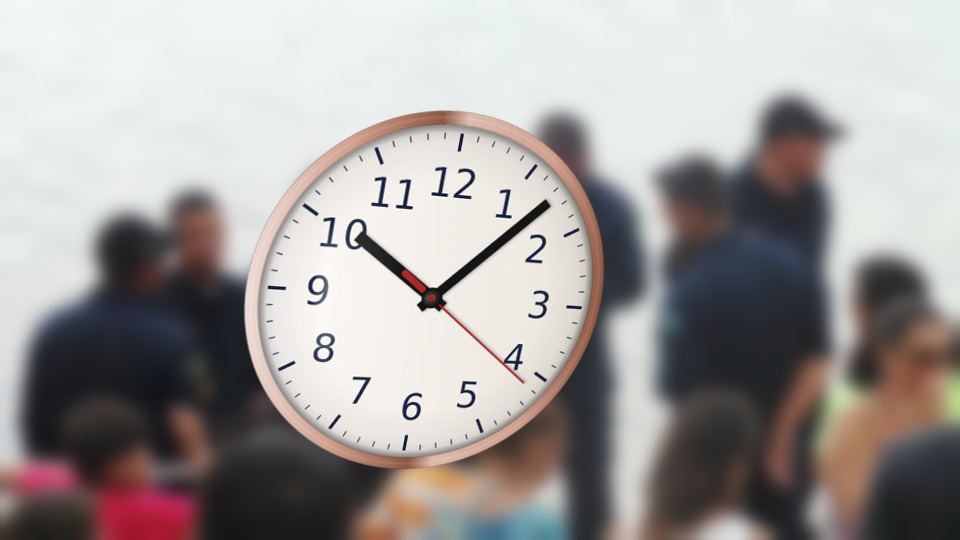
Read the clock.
10:07:21
